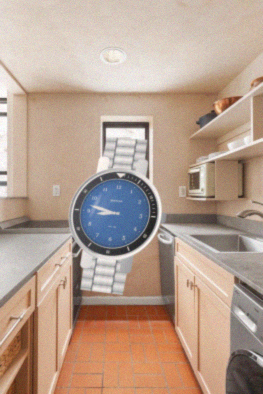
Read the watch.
8:47
